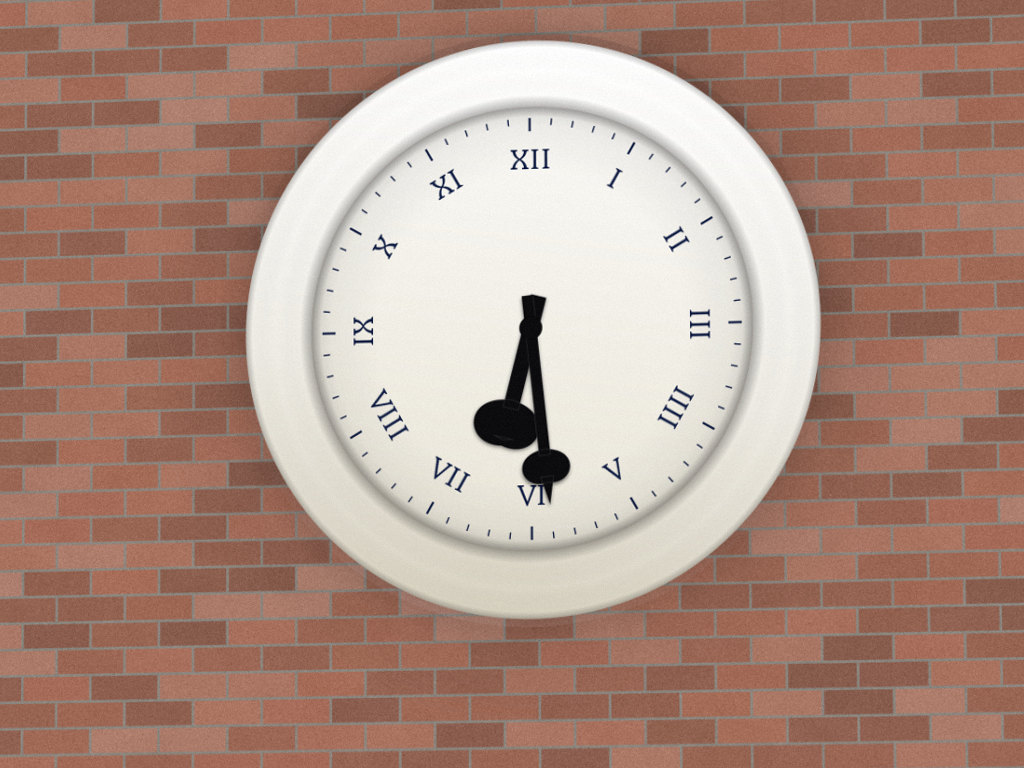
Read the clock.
6:29
